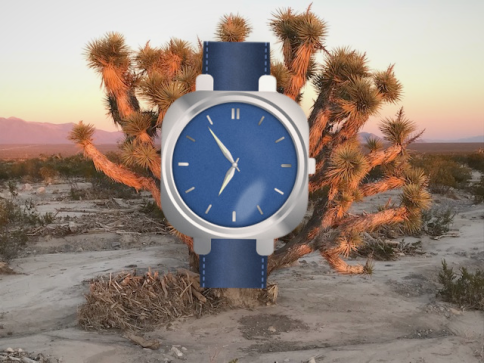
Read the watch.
6:54
